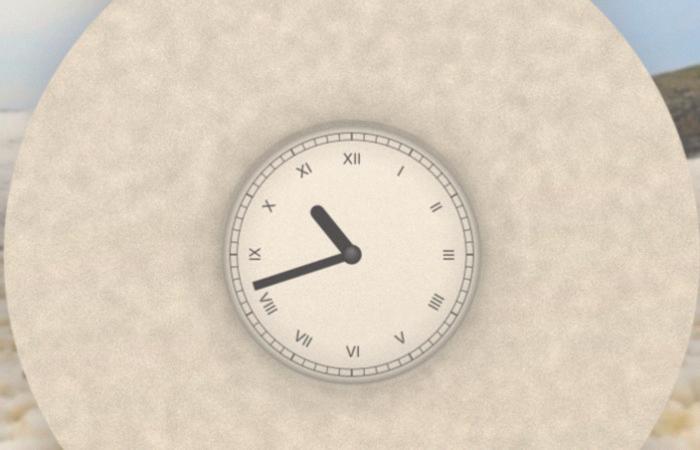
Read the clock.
10:42
